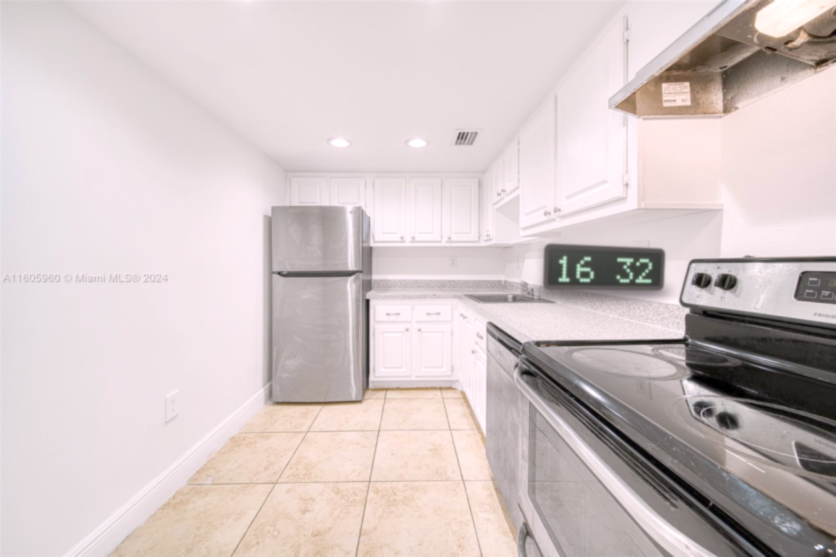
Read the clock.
16:32
